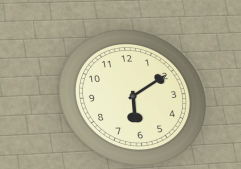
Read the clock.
6:10
